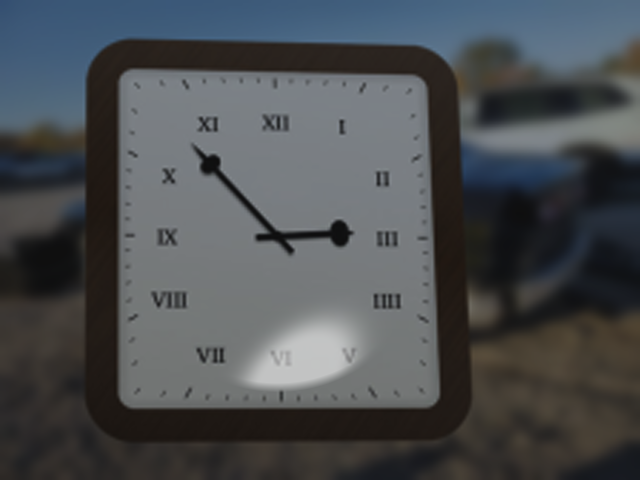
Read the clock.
2:53
